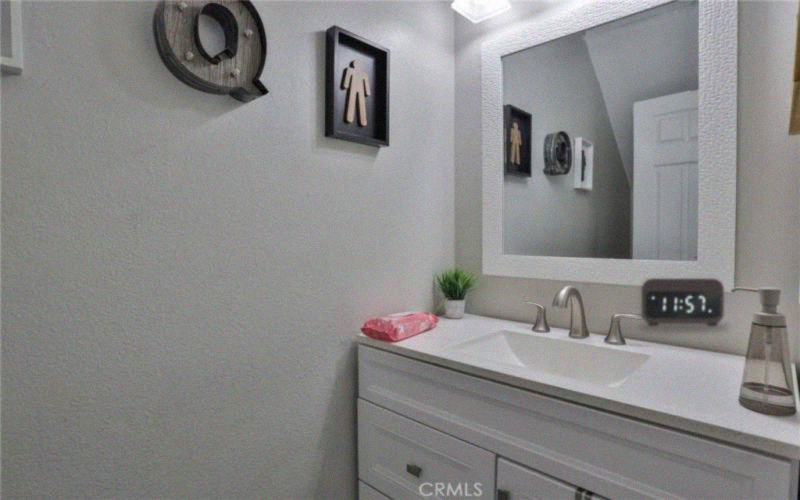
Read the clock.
11:57
